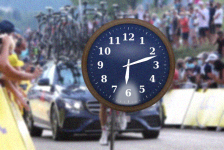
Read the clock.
6:12
